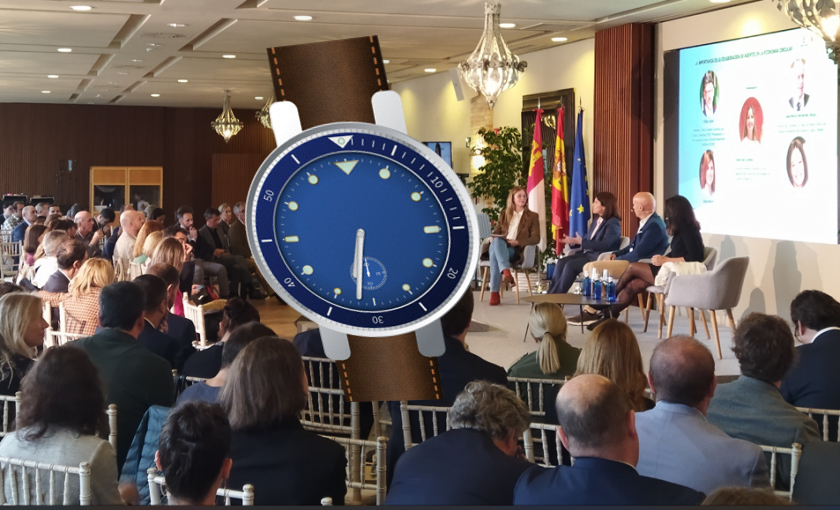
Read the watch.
6:32
